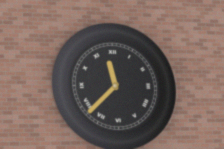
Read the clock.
11:38
